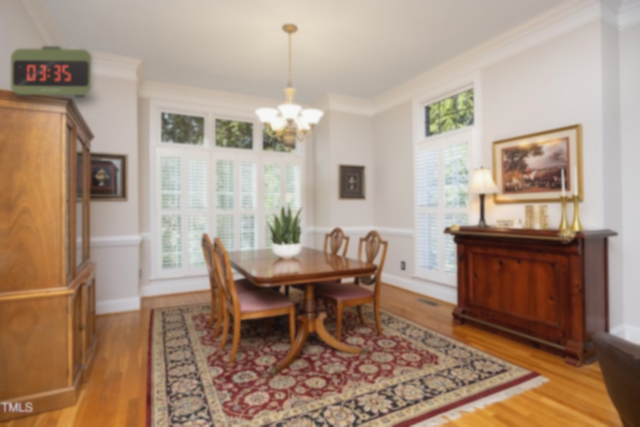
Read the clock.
3:35
